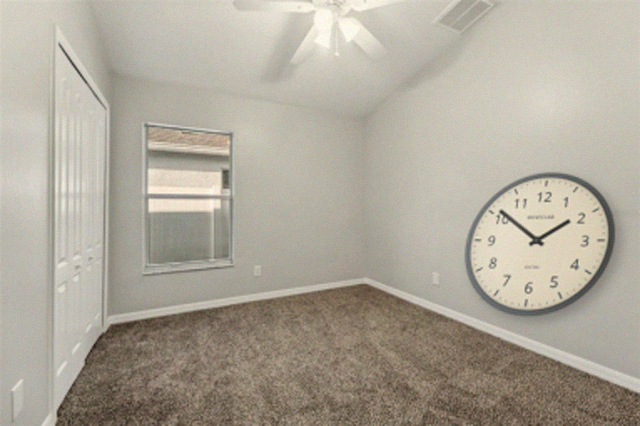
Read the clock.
1:51
